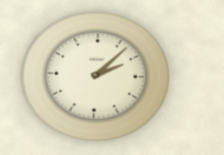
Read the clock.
2:07
